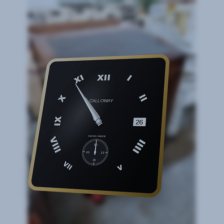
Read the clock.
10:54
